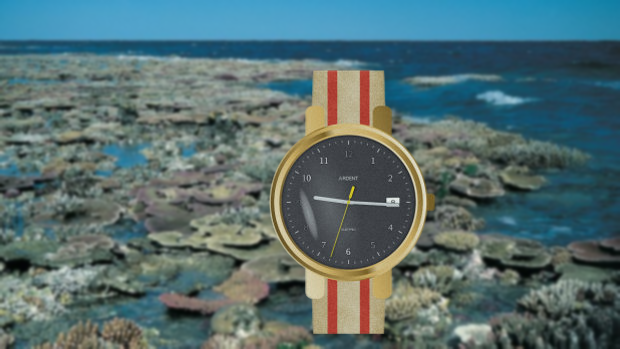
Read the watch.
9:15:33
